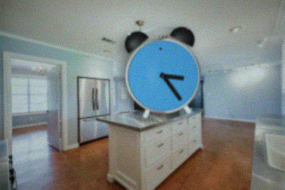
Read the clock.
3:25
